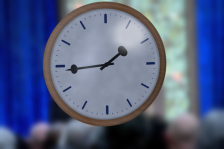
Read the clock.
1:44
